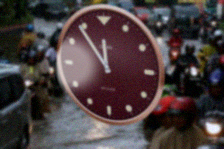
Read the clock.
11:54
